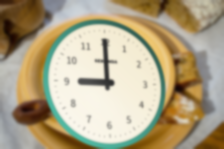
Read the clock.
9:00
